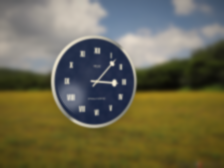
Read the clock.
3:07
